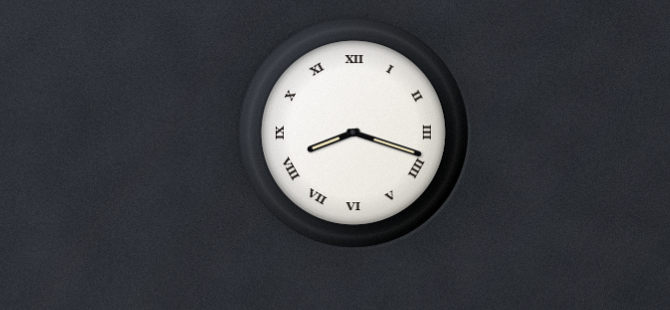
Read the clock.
8:18
